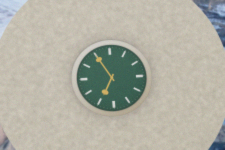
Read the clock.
6:55
